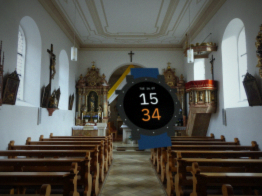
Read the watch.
15:34
